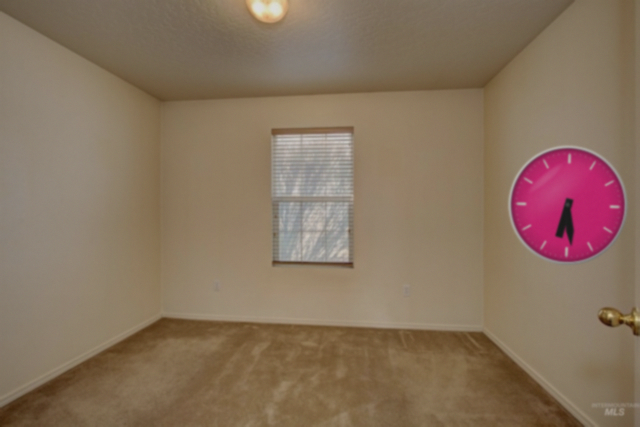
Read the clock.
6:29
